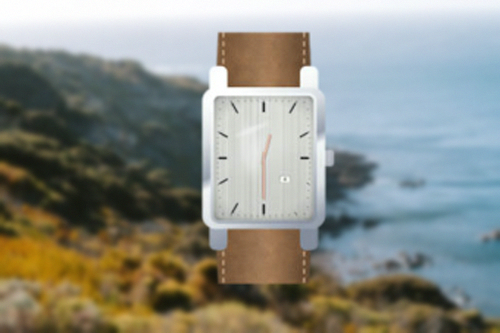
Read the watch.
12:30
